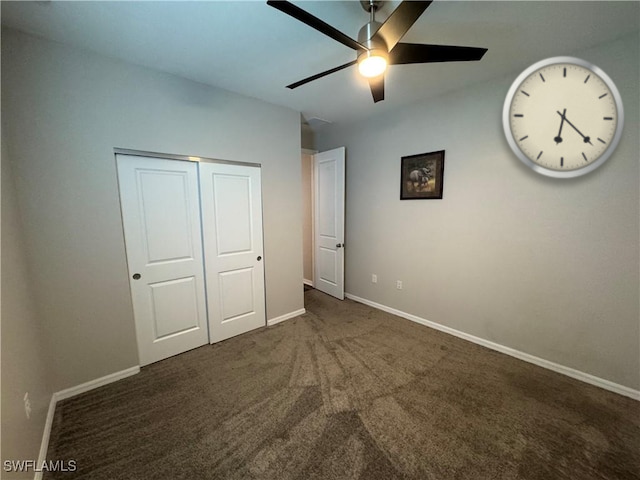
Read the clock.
6:22
